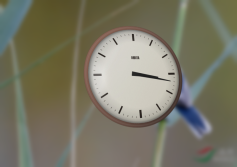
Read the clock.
3:17
